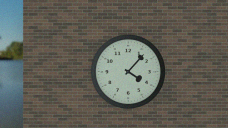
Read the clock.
4:07
